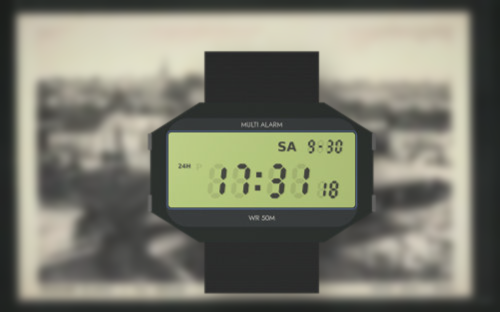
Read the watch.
17:31:18
